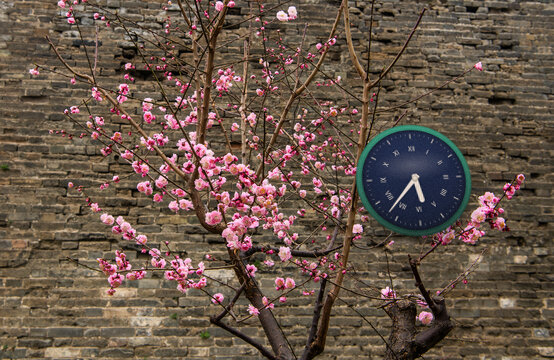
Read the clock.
5:37
